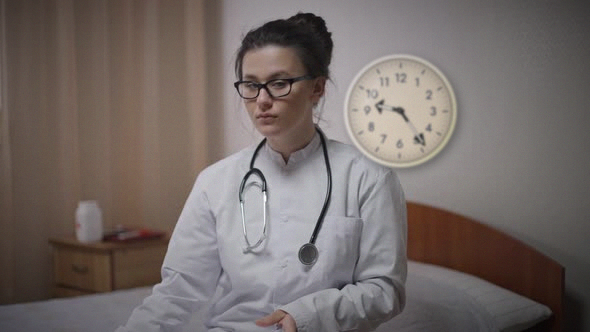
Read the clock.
9:24
